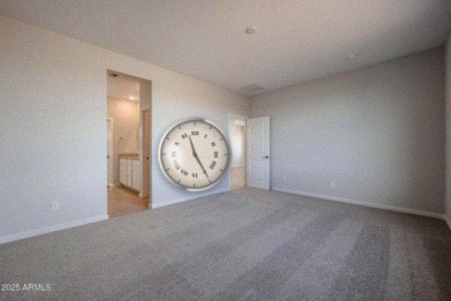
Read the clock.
11:25
